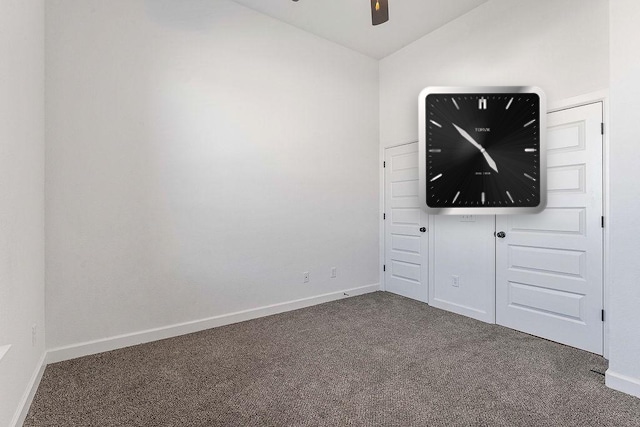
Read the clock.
4:52
